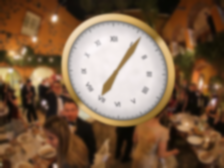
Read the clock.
7:06
